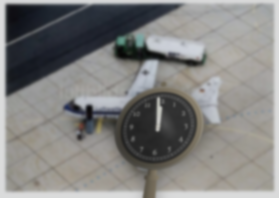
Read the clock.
11:59
